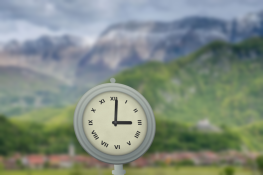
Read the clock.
3:01
